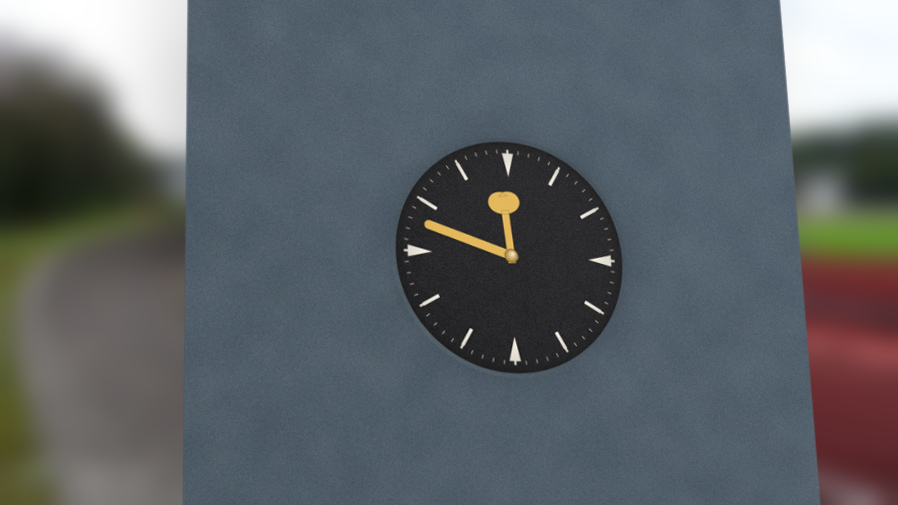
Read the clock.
11:48
